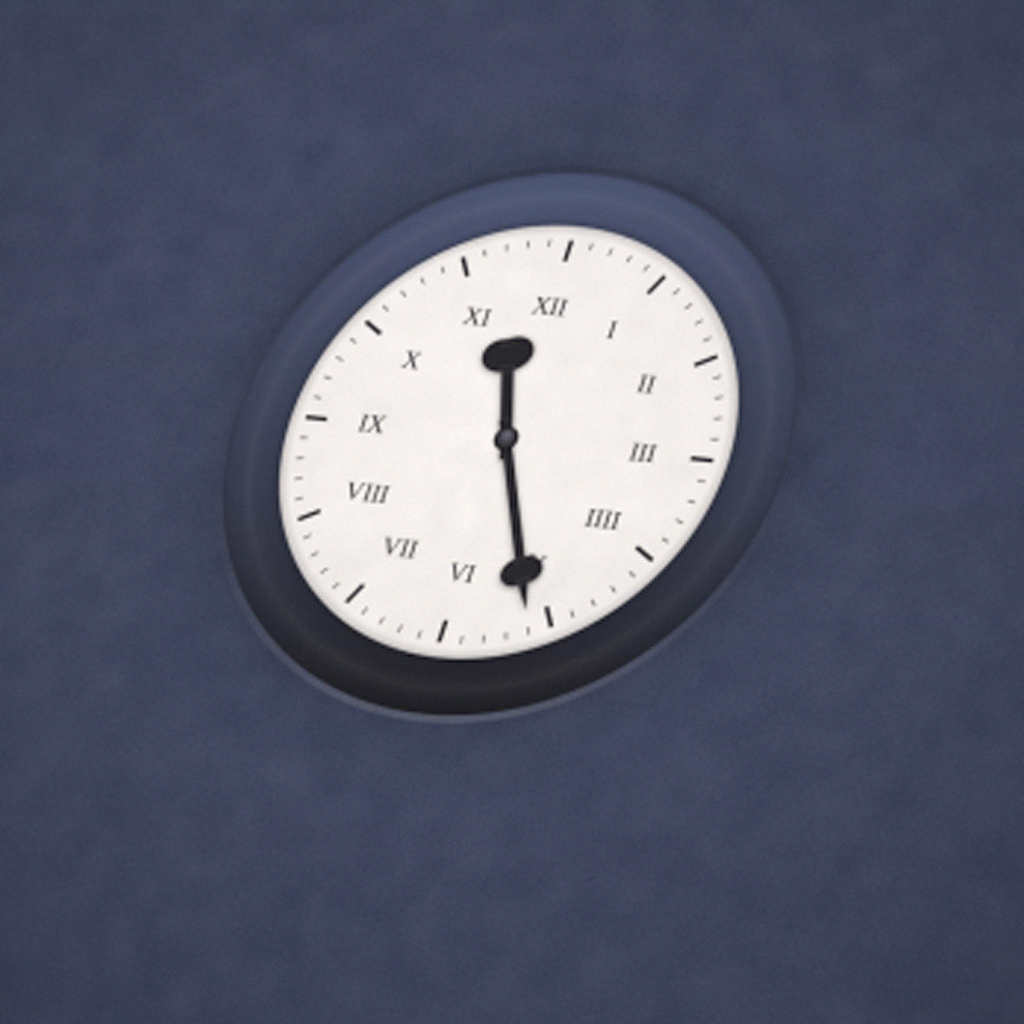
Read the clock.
11:26
